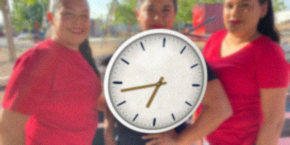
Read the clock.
6:43
